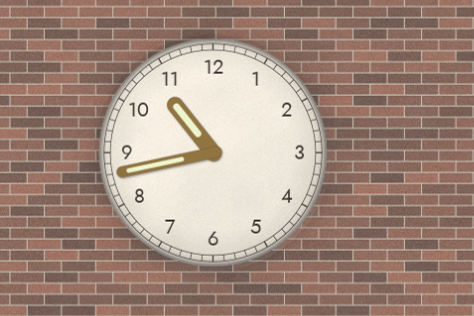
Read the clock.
10:43
